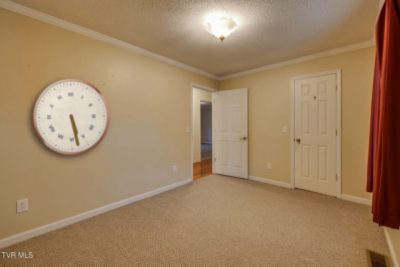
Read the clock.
5:28
